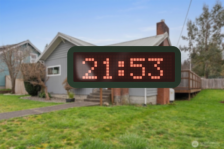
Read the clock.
21:53
